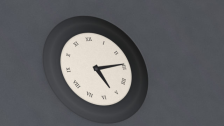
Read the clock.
5:14
